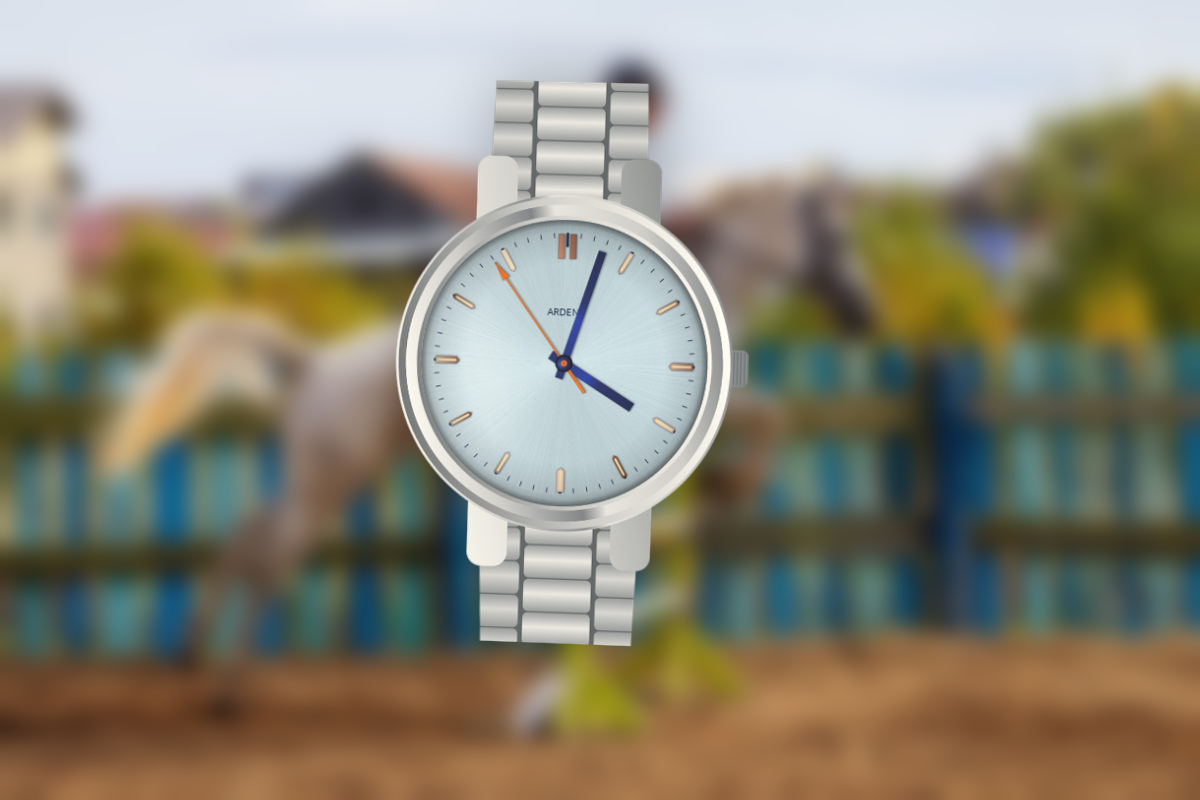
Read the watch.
4:02:54
